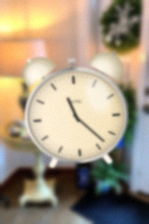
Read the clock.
11:23
